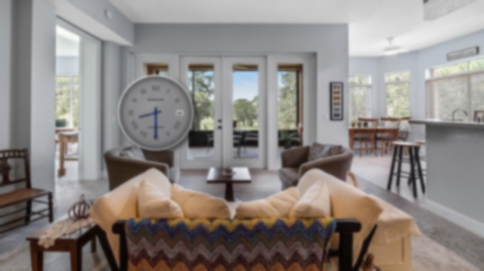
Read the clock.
8:30
